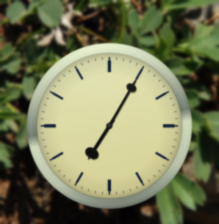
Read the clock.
7:05
